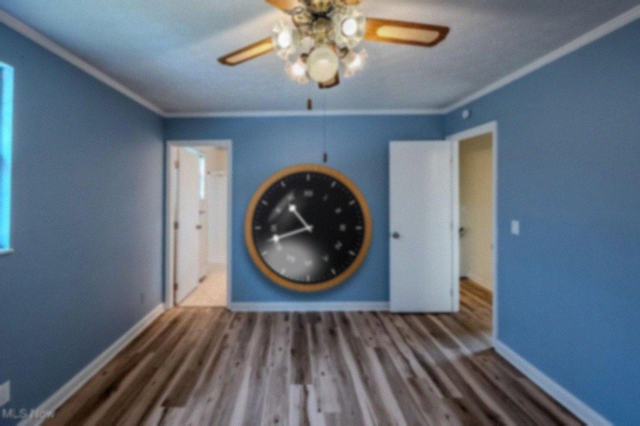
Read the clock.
10:42
